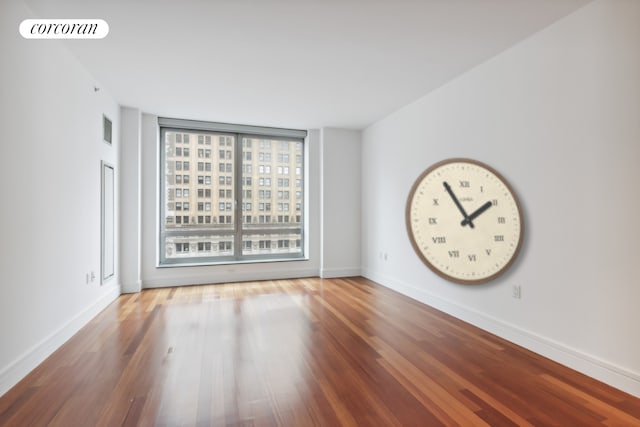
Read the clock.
1:55
